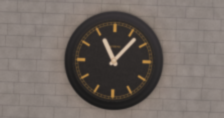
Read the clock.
11:07
